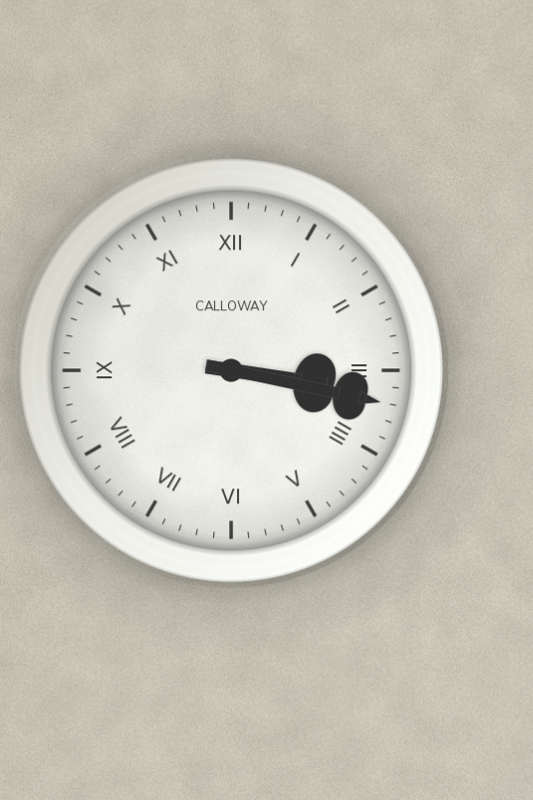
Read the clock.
3:17
